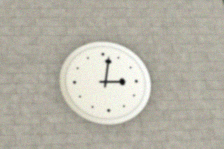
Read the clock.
3:02
